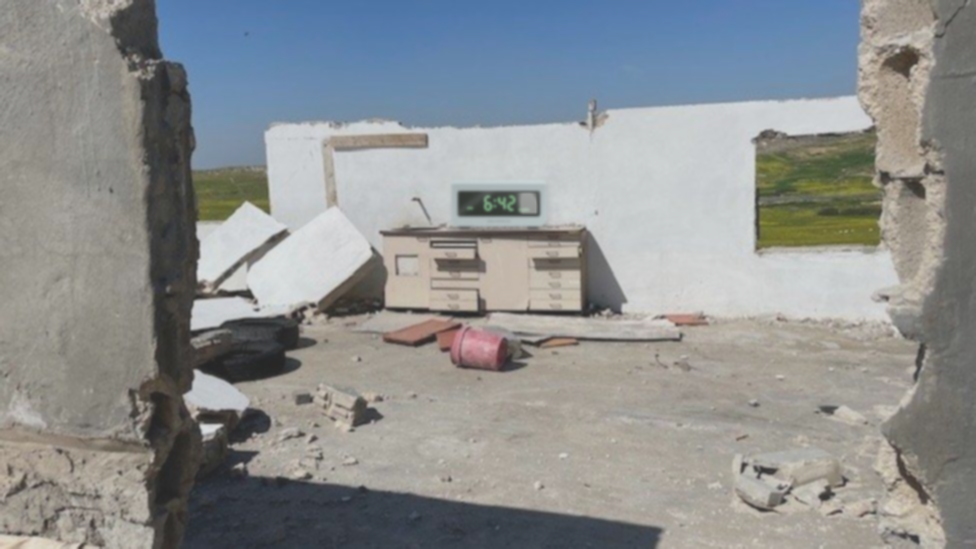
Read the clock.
6:42
